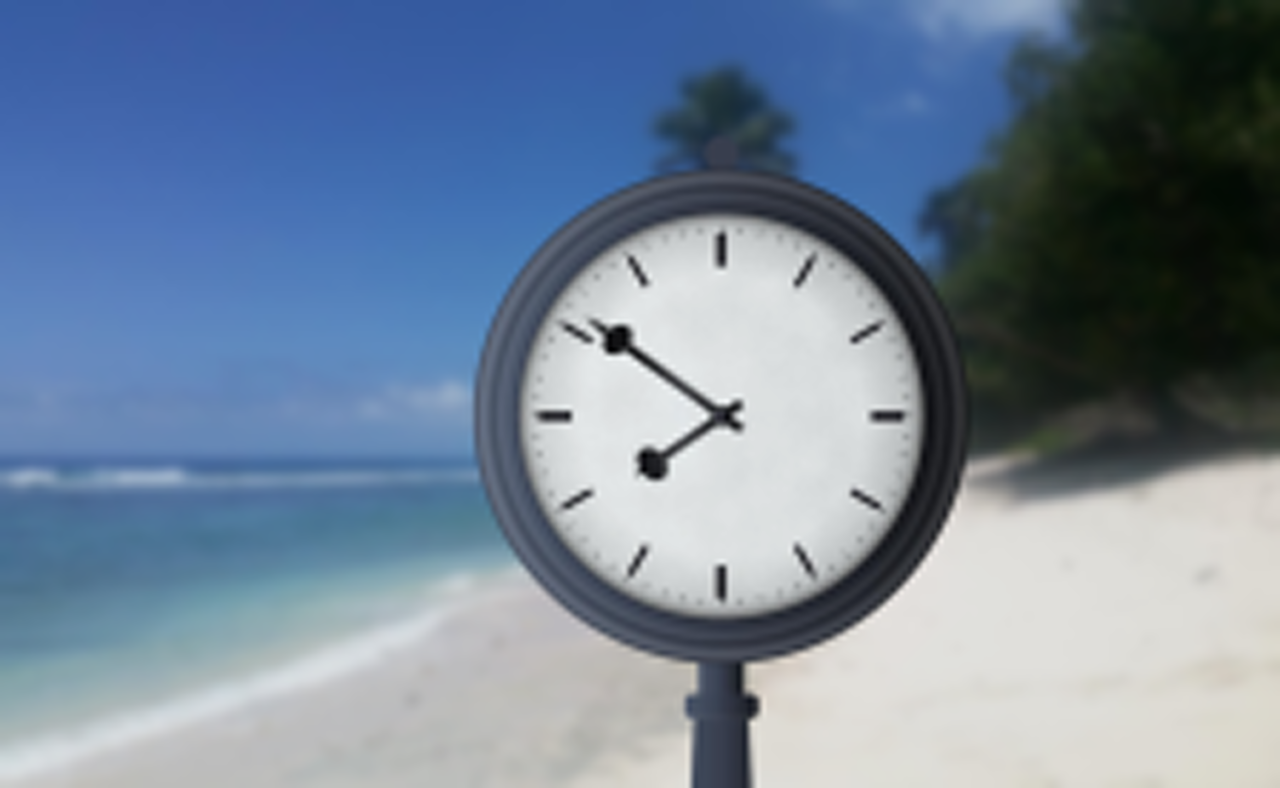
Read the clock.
7:51
